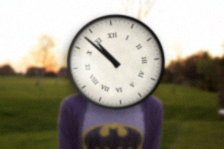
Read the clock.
10:53
